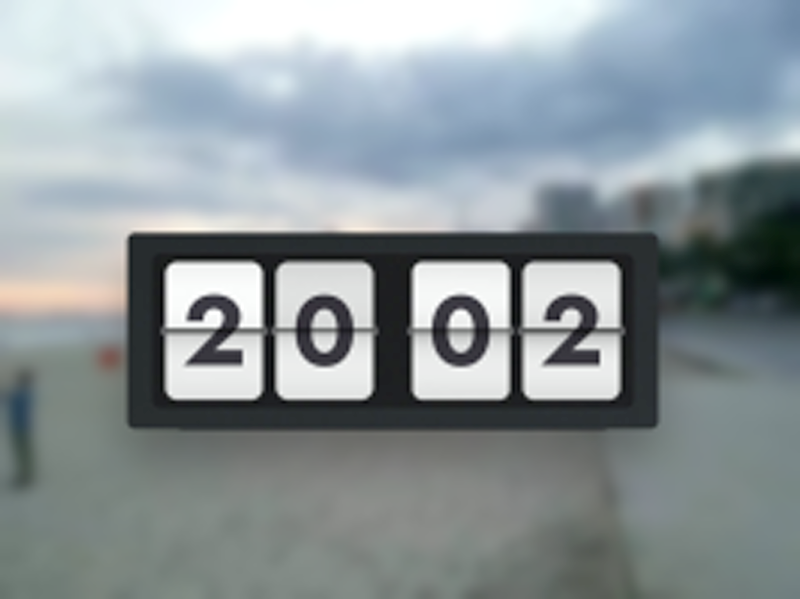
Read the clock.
20:02
